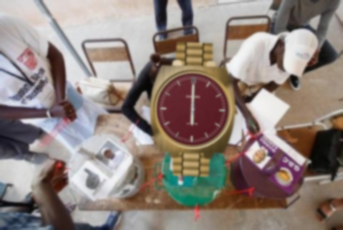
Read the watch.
6:00
